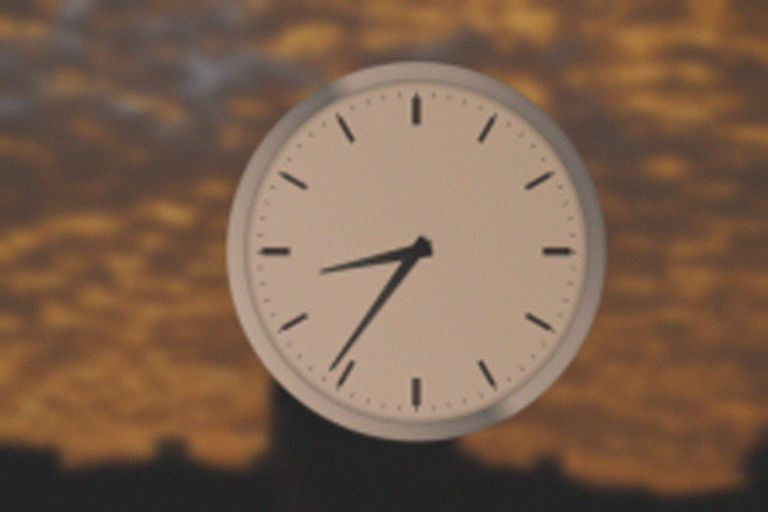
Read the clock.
8:36
